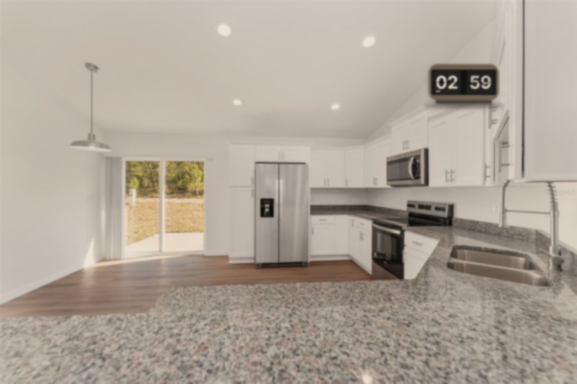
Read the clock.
2:59
